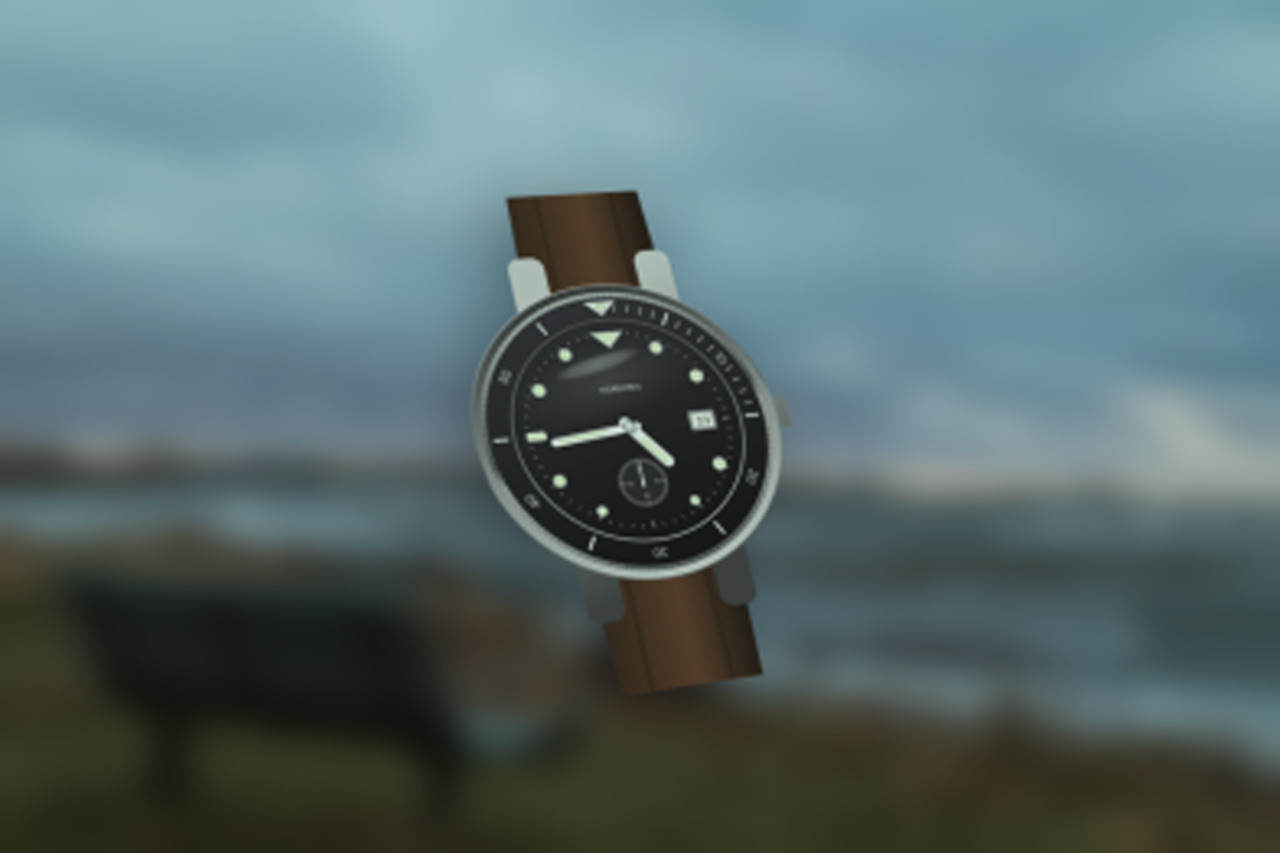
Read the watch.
4:44
